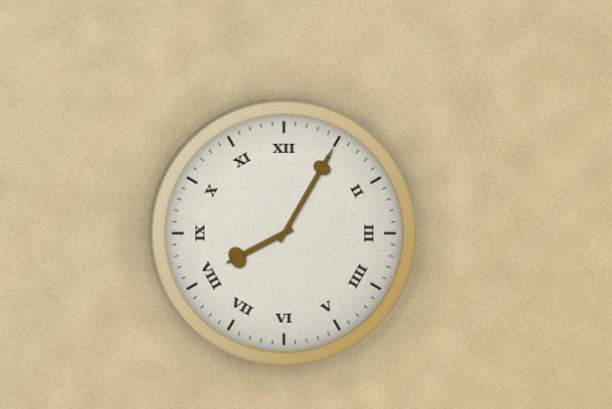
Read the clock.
8:05
